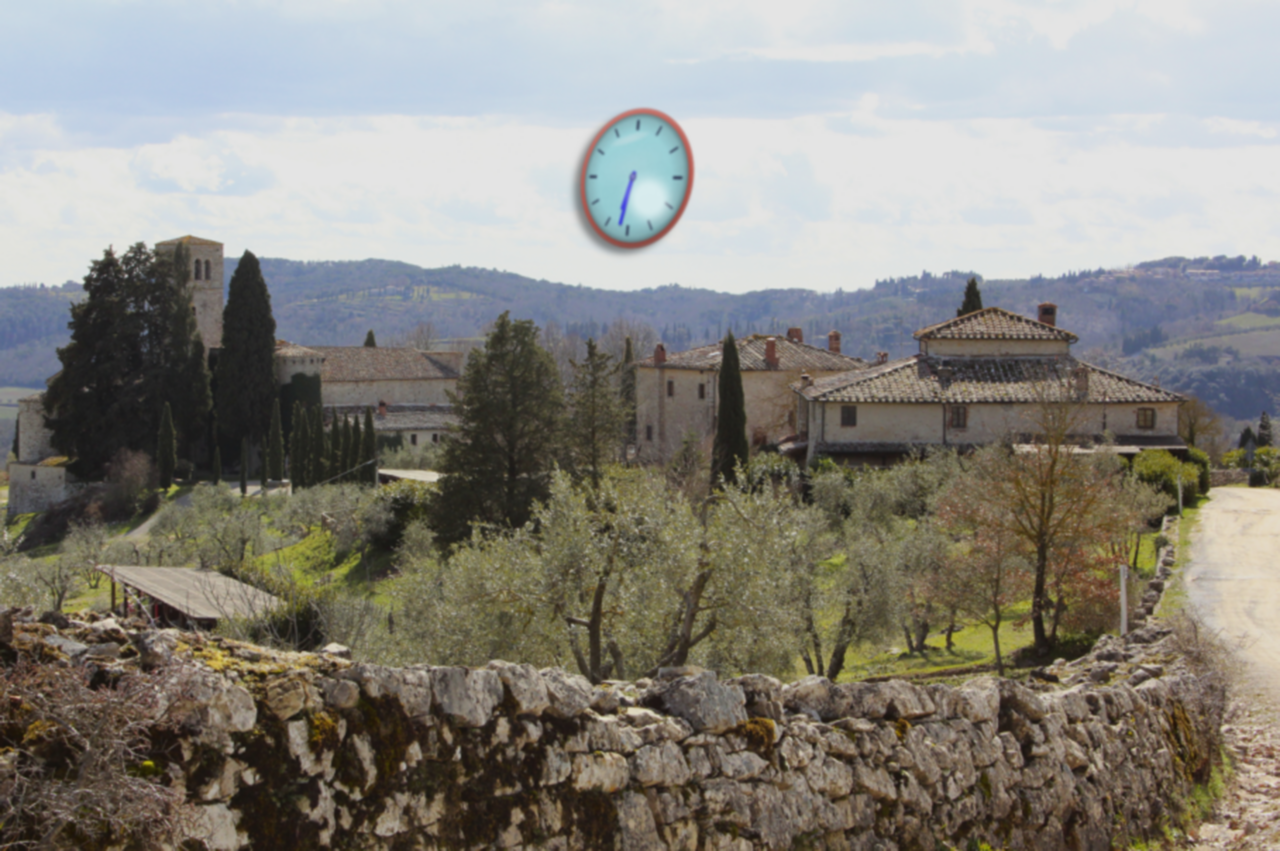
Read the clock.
6:32
